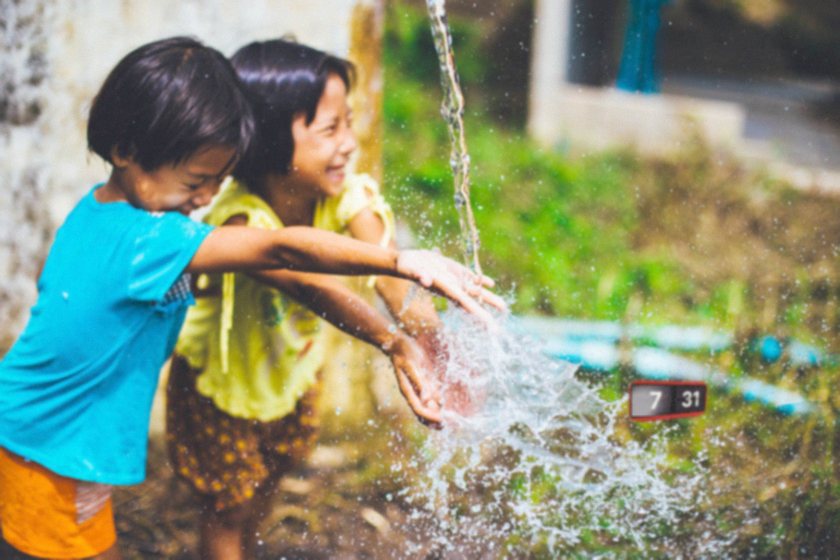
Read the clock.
7:31
